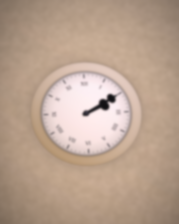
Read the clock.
2:10
